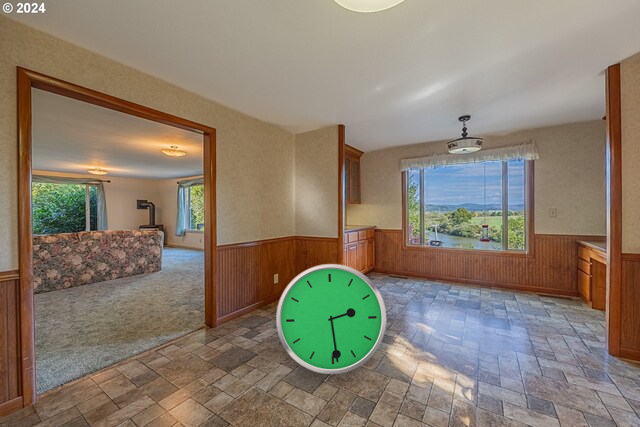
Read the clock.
2:29
